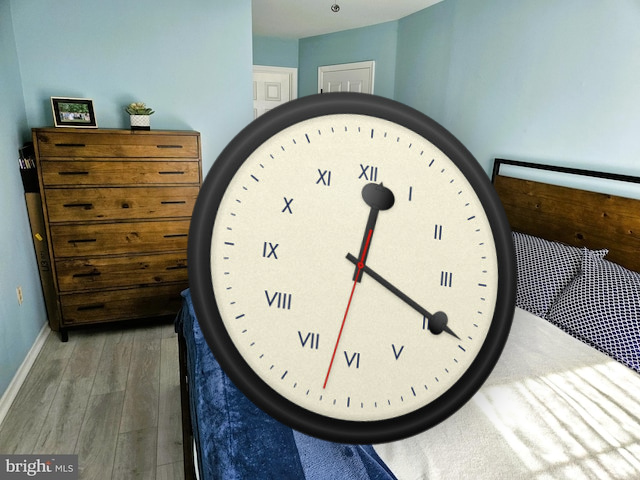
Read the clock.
12:19:32
